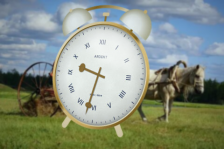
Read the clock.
9:32
